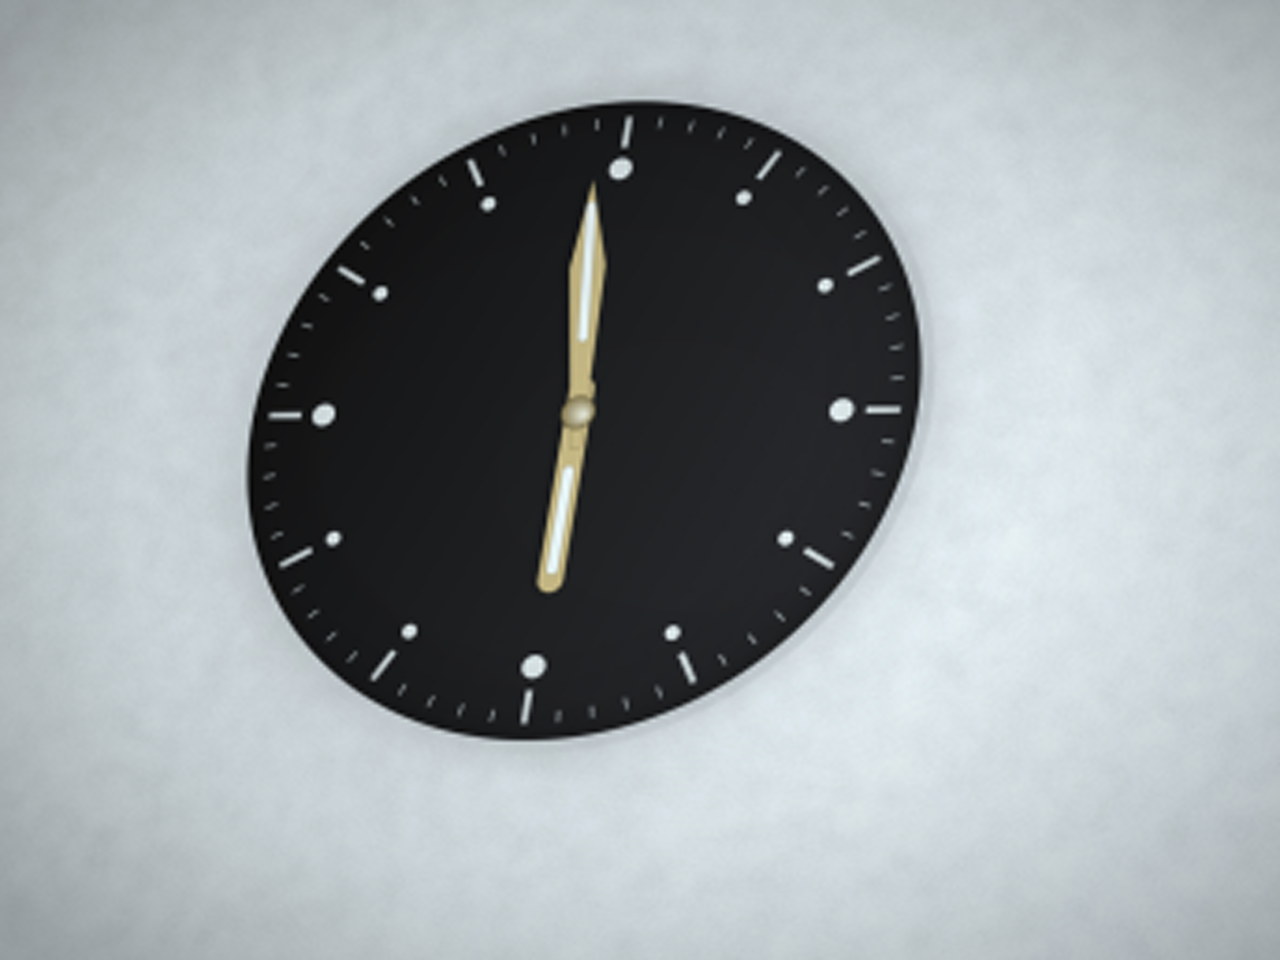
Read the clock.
5:59
